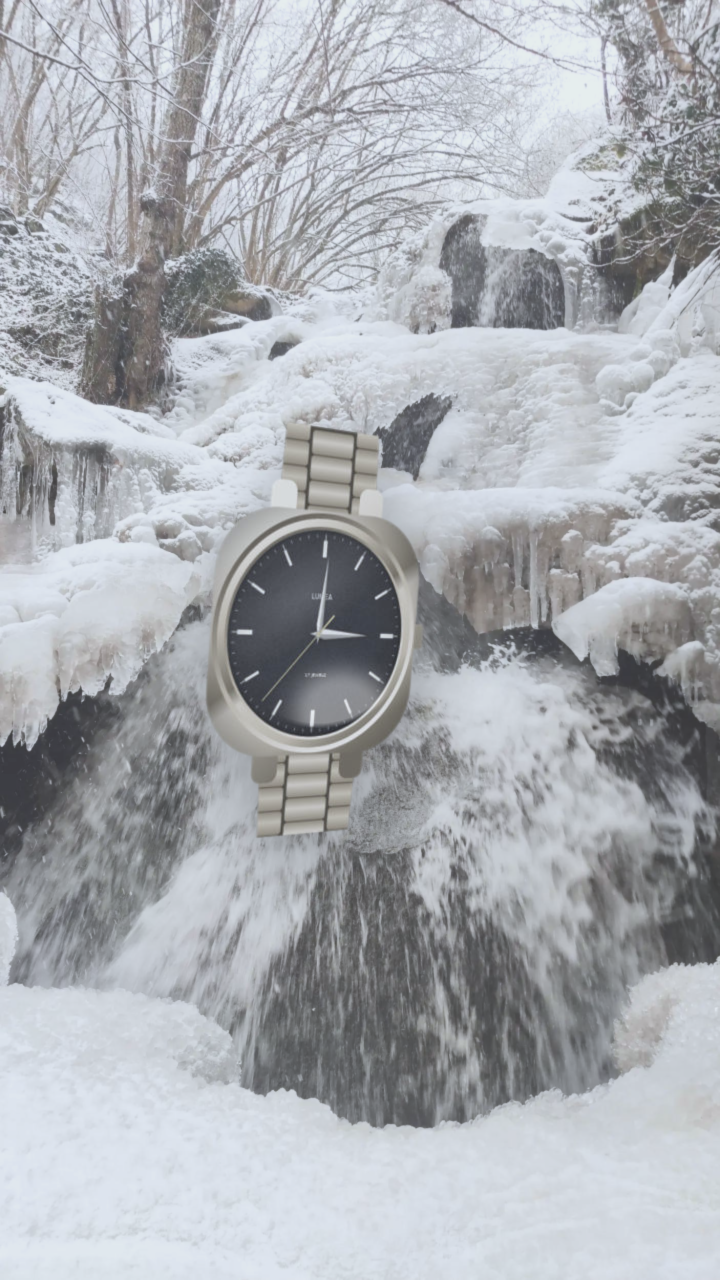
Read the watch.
3:00:37
